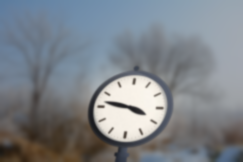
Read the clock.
3:47
